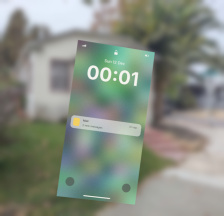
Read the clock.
0:01
